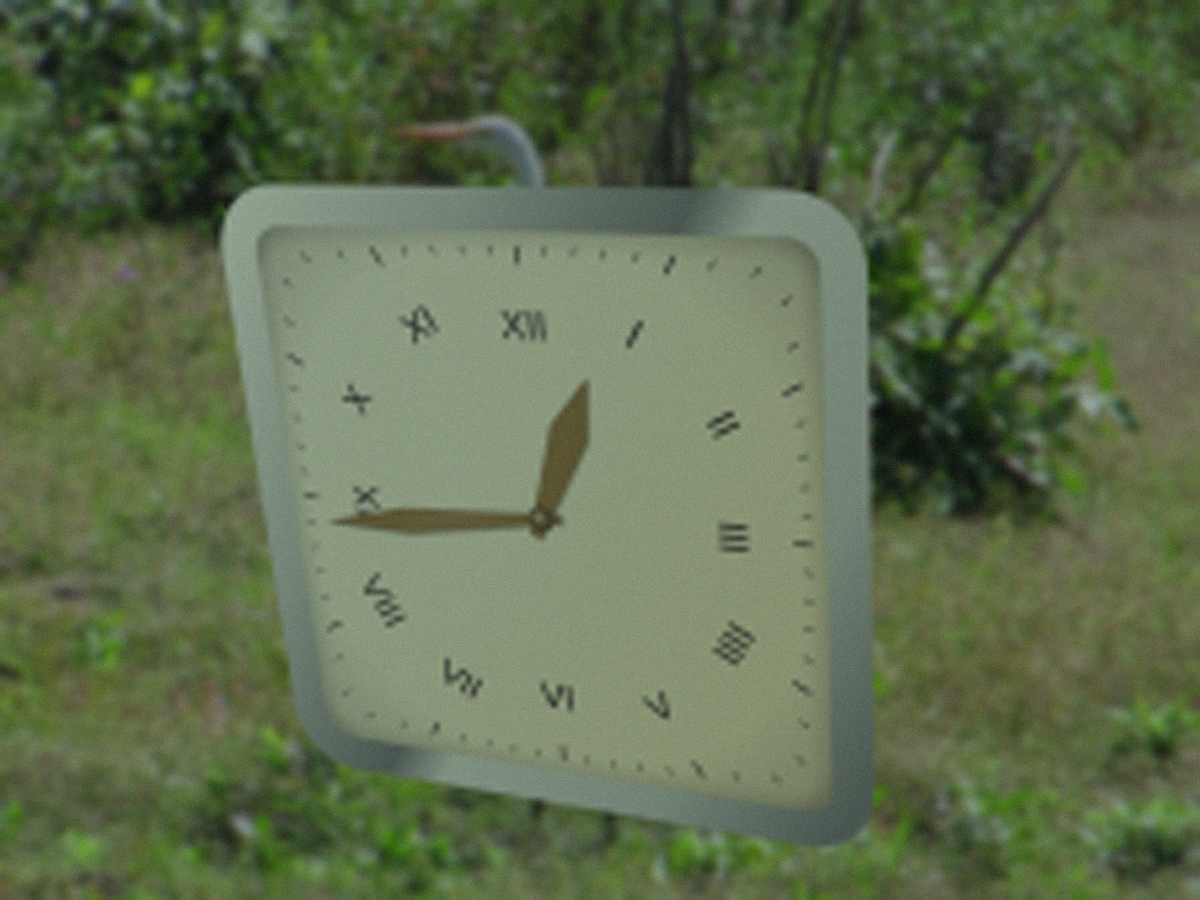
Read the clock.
12:44
